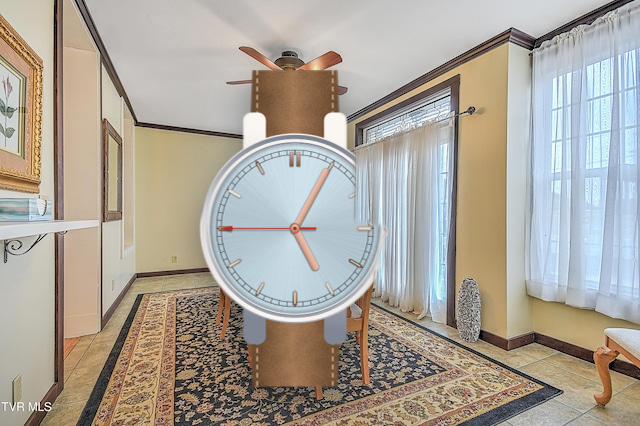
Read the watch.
5:04:45
